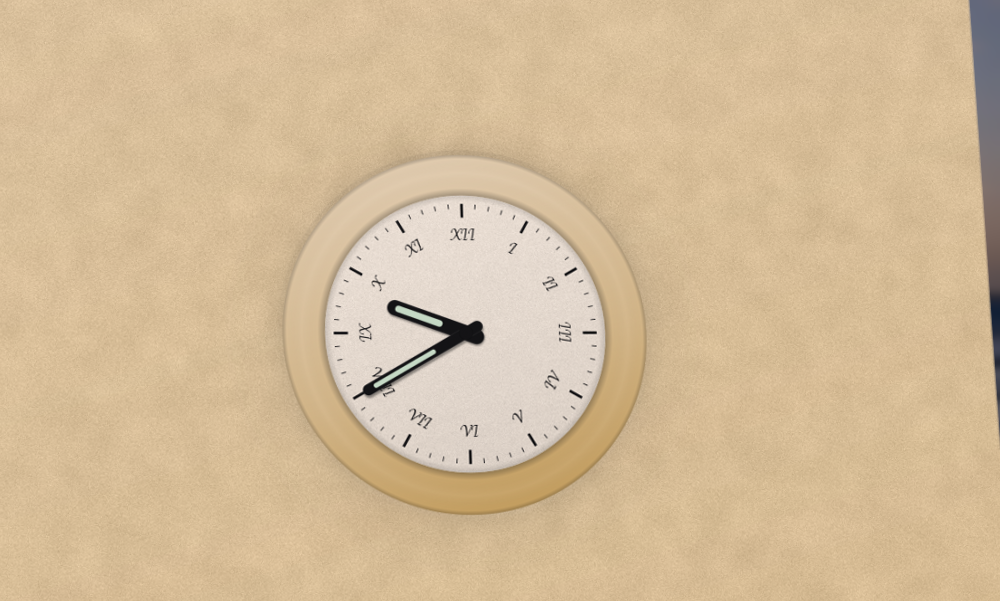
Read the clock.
9:40
